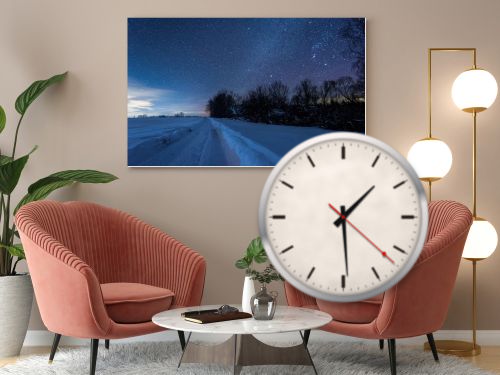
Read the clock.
1:29:22
